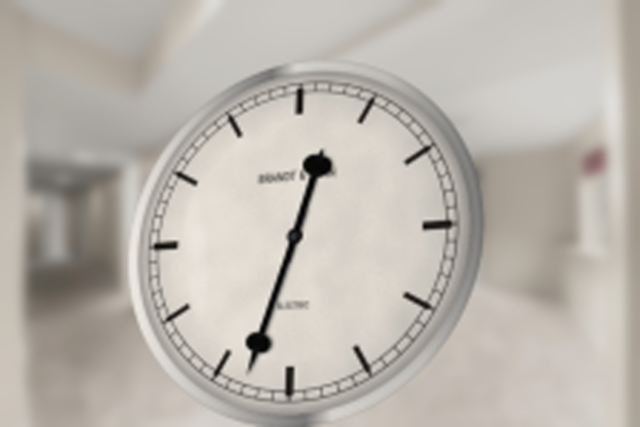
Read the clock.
12:33
